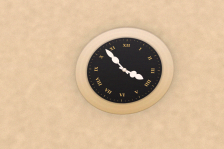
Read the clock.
3:53
